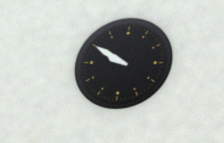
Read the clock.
9:50
